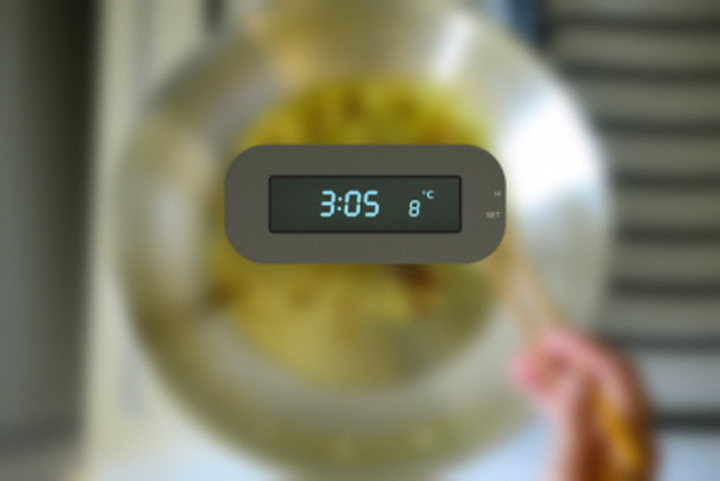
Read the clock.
3:05
